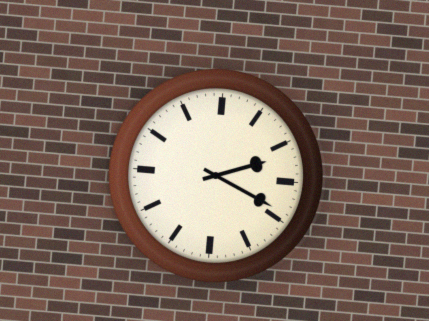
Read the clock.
2:19
